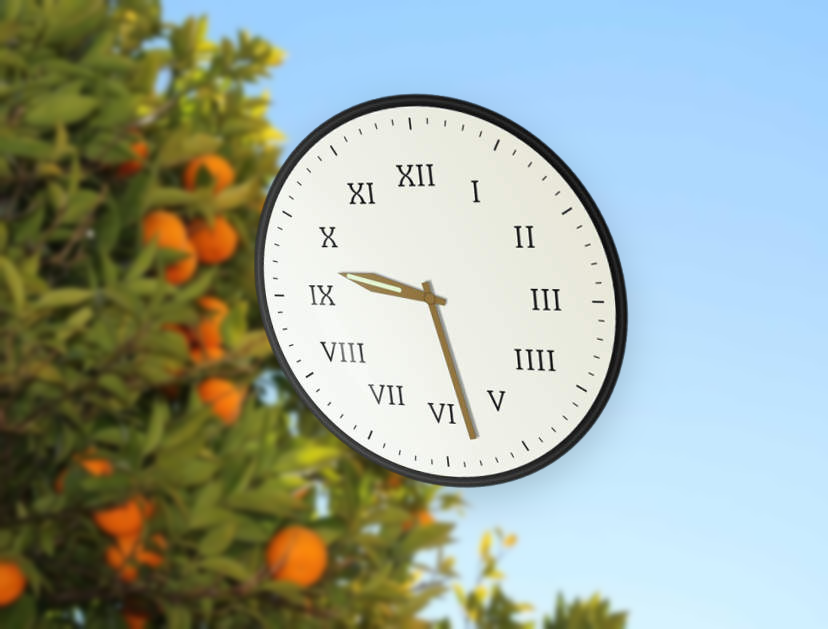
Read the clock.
9:28
